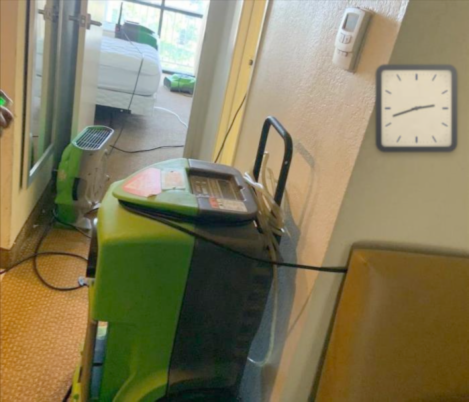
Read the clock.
2:42
